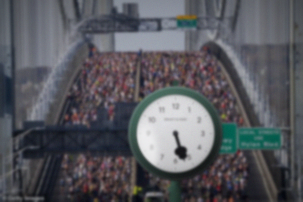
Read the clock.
5:27
